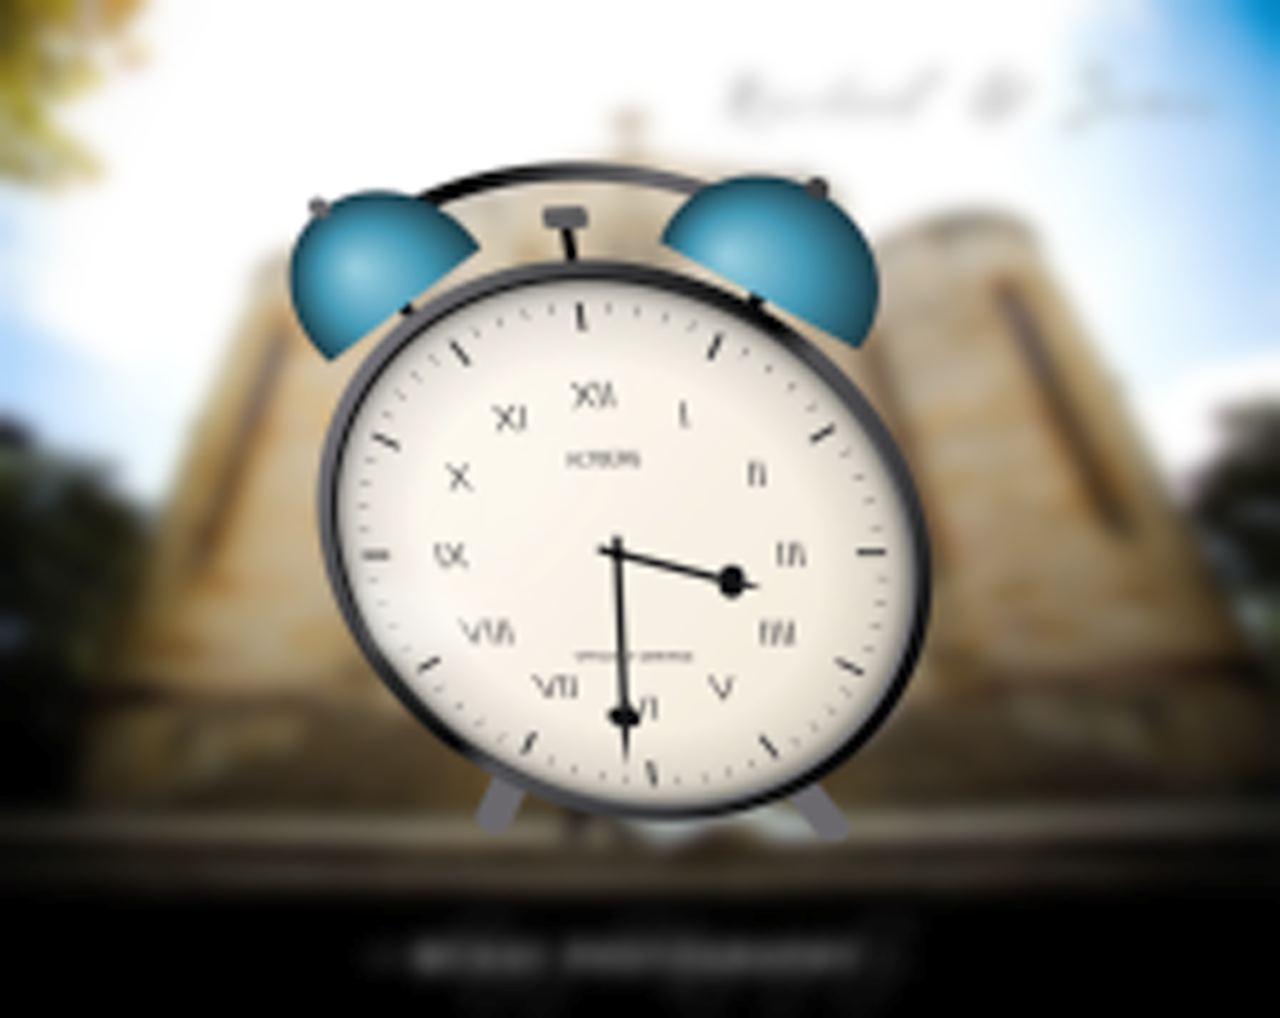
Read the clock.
3:31
